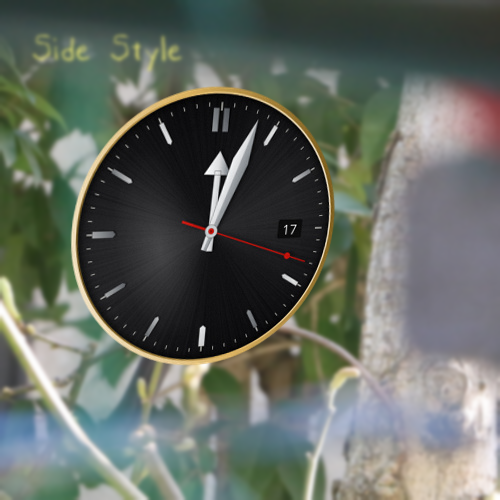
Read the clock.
12:03:18
